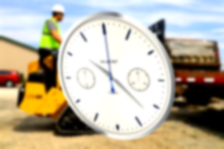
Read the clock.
10:22
